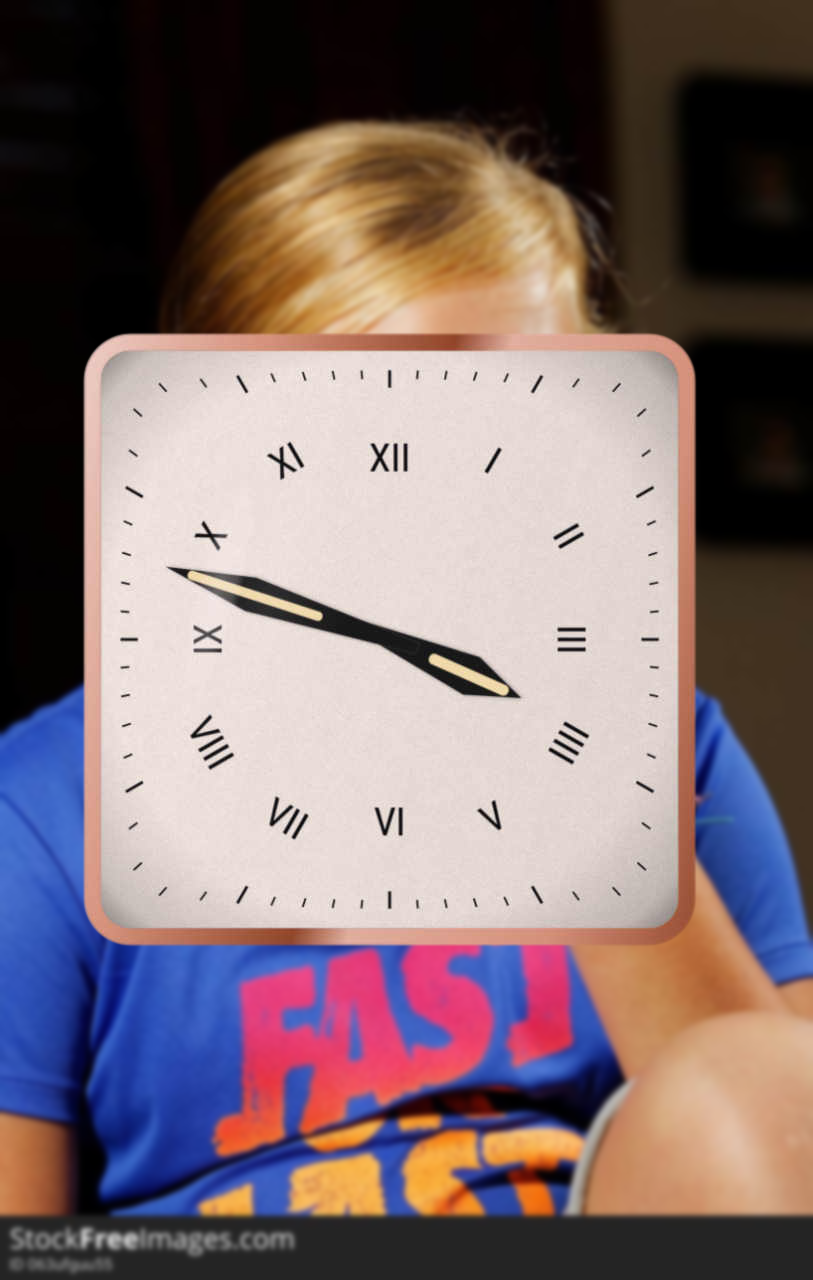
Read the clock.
3:48
